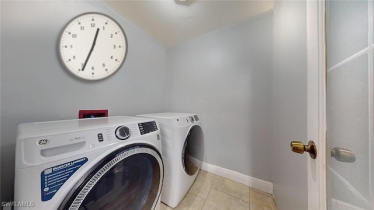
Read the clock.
12:34
